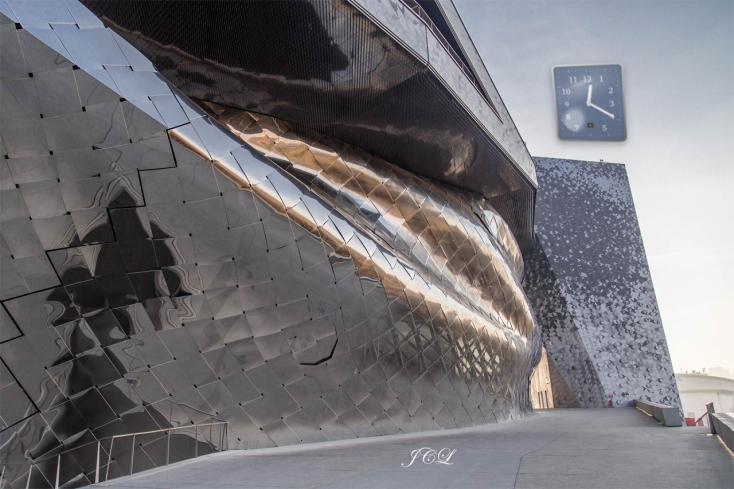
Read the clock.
12:20
